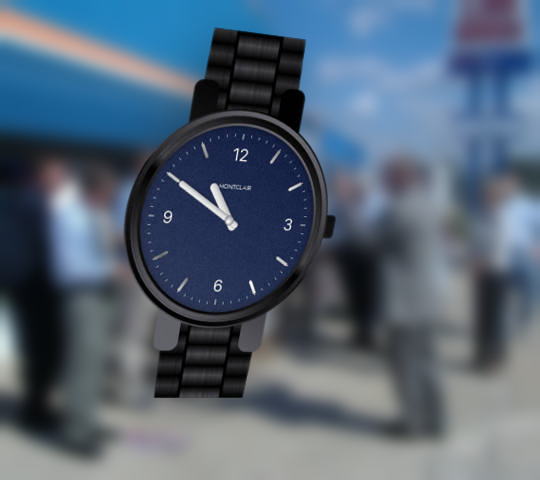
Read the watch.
10:50
